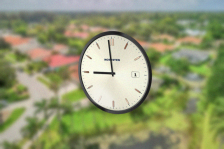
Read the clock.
8:59
